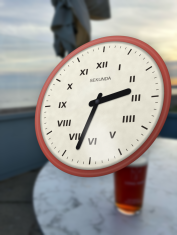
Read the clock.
2:33
